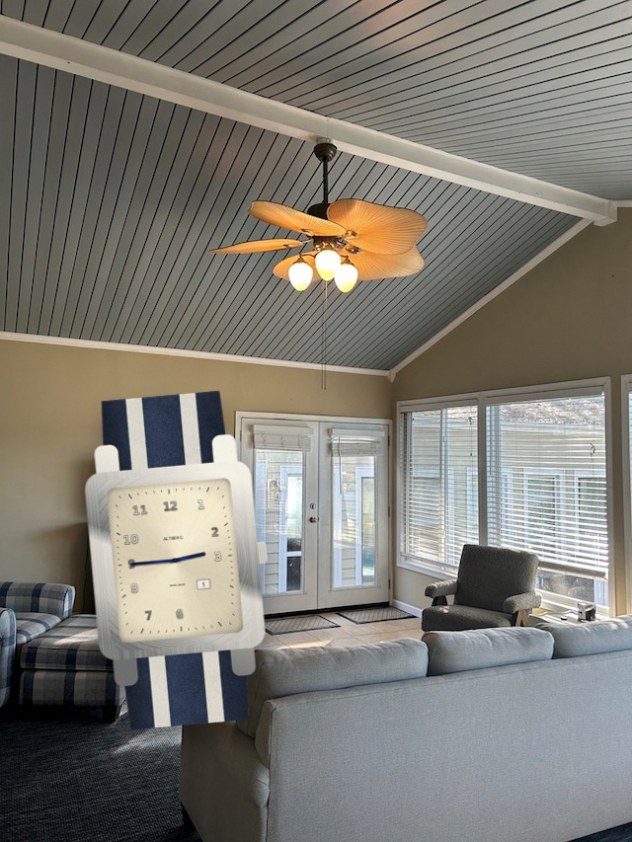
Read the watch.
2:45
